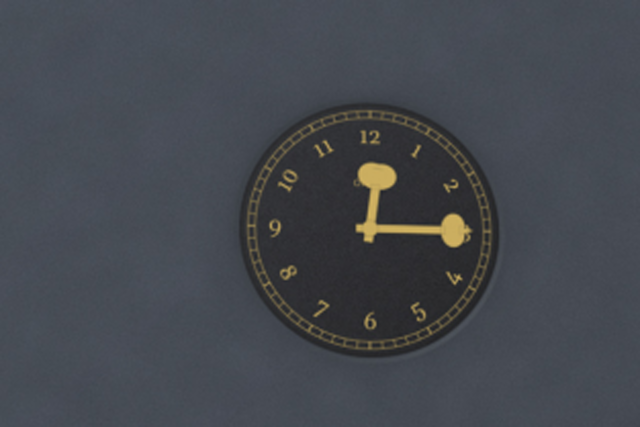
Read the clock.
12:15
